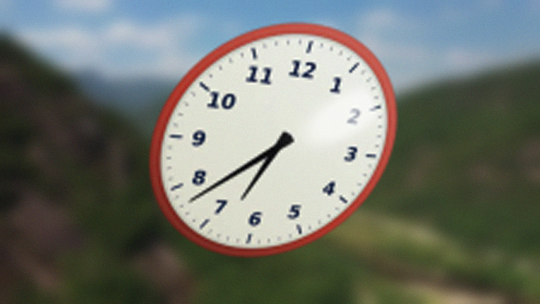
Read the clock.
6:38
